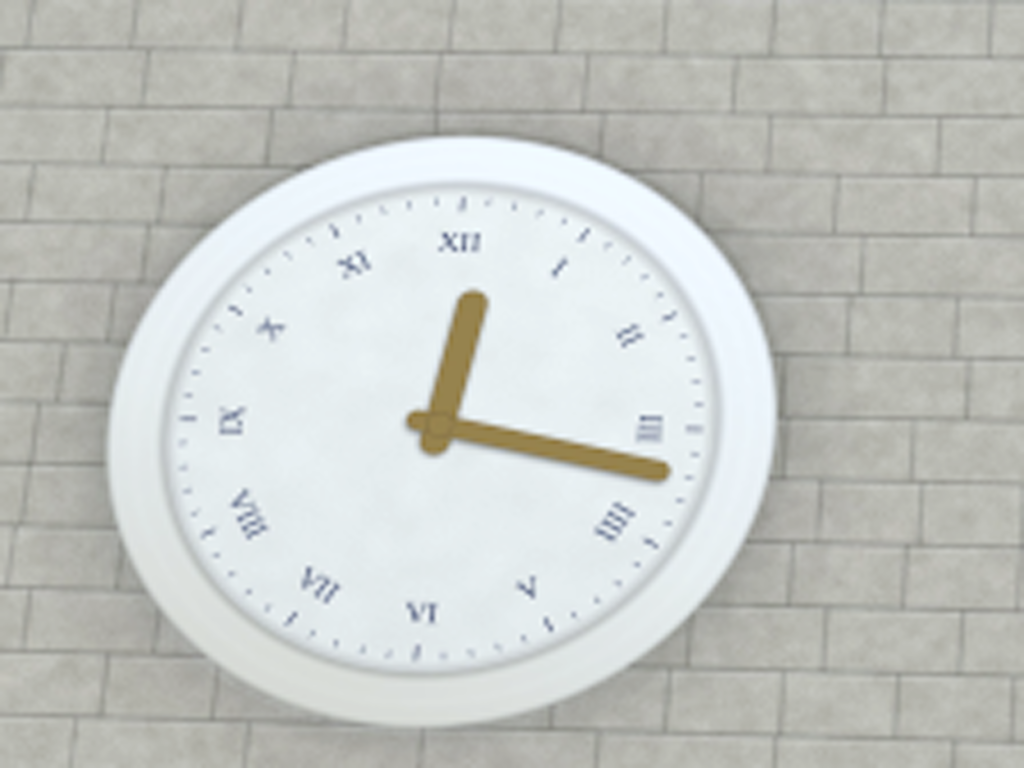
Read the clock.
12:17
